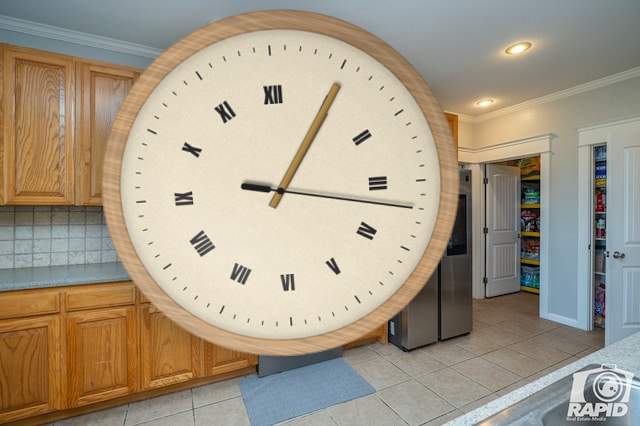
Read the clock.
1:05:17
